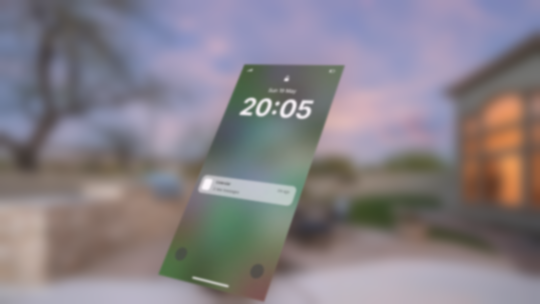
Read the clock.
20:05
